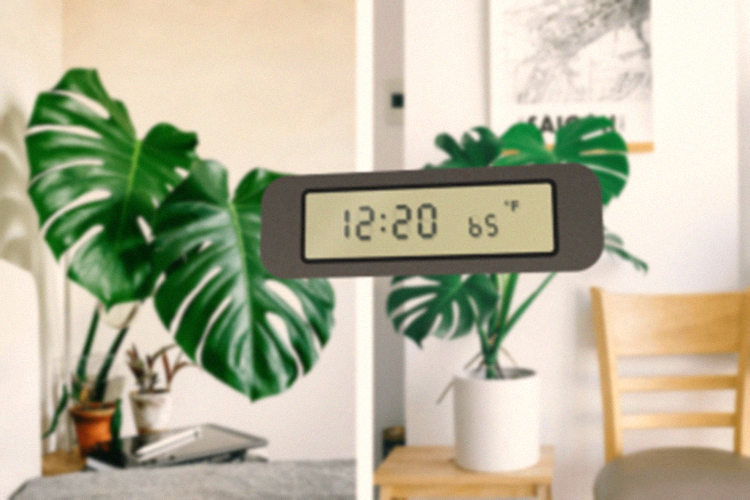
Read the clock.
12:20
